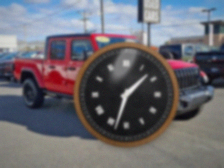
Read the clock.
1:33
